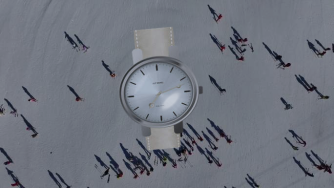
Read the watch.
7:12
